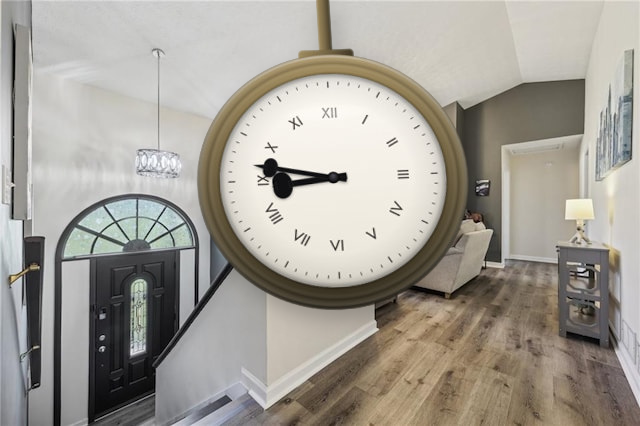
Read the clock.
8:47
